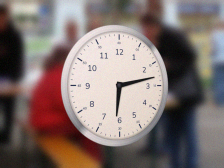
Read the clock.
6:13
